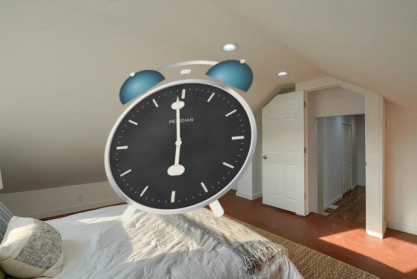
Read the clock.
5:59
